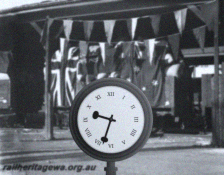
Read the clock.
9:33
